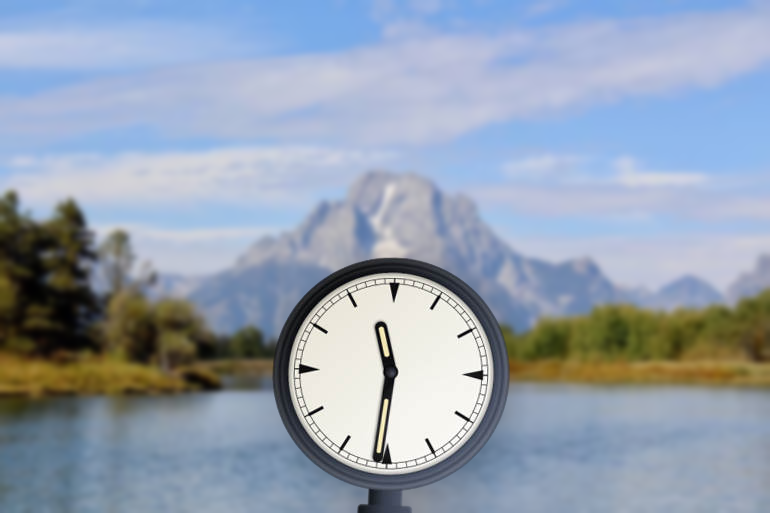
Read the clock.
11:31
